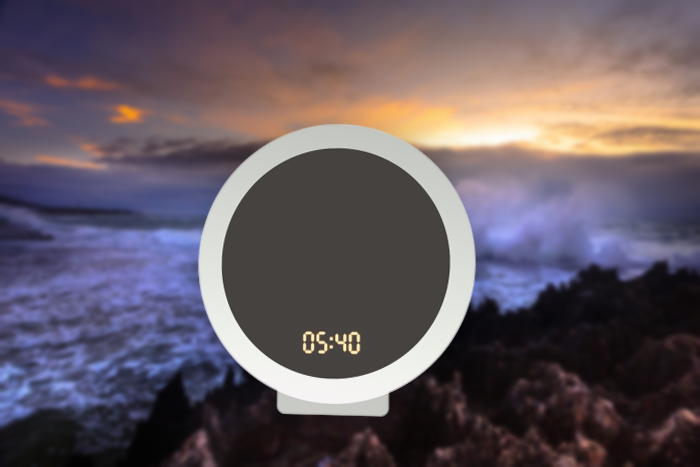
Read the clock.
5:40
